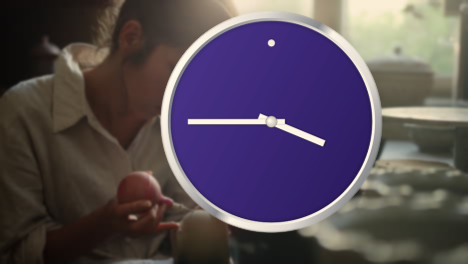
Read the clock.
3:45
